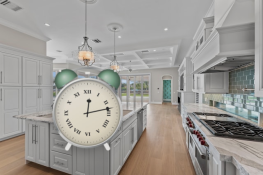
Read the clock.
12:13
